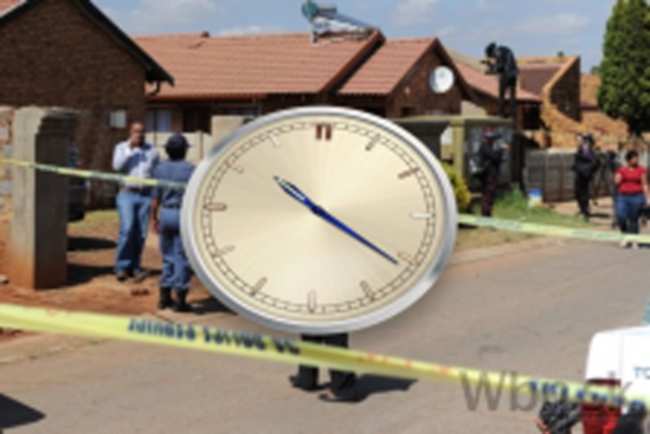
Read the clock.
10:21
